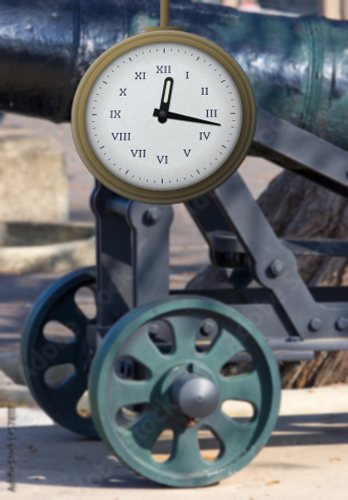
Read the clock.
12:17
